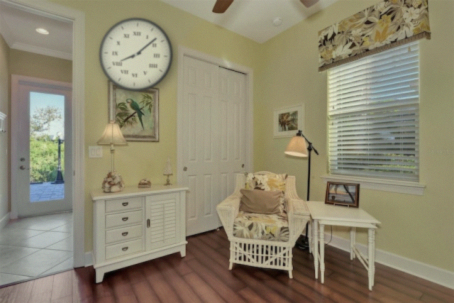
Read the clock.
8:08
